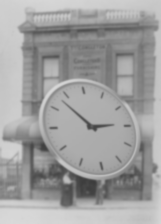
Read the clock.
2:53
